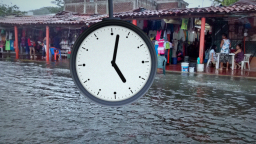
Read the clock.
5:02
